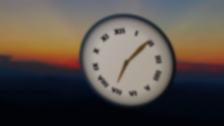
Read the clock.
7:09
